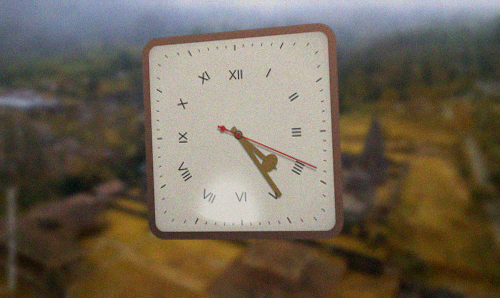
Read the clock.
4:24:19
